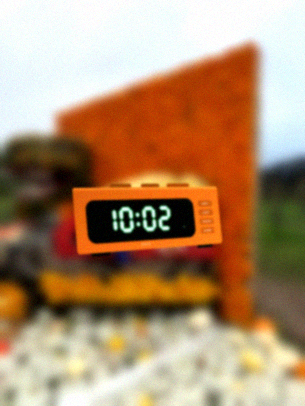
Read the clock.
10:02
